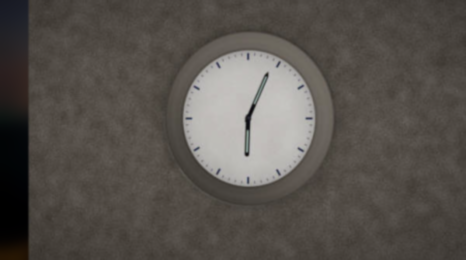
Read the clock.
6:04
